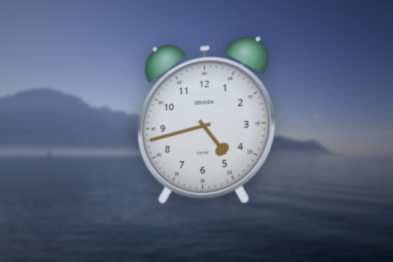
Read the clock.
4:43
